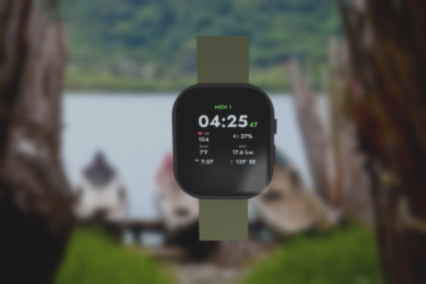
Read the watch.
4:25
